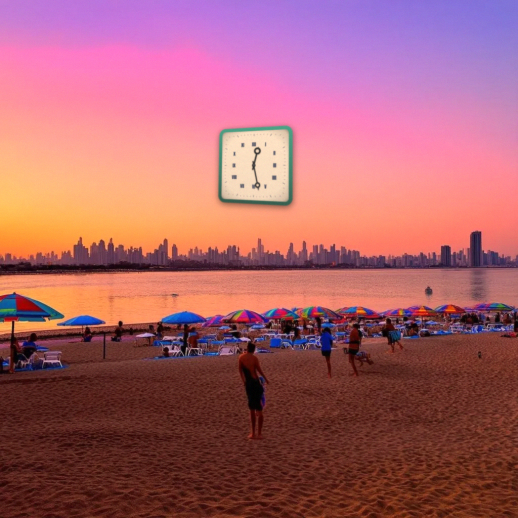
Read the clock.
12:28
